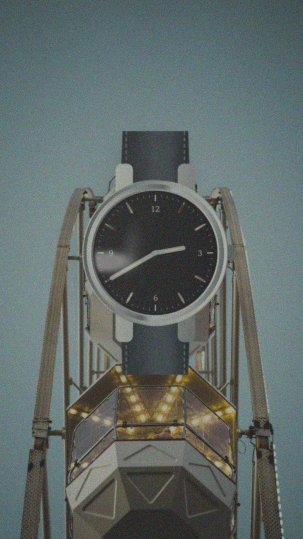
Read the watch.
2:40
